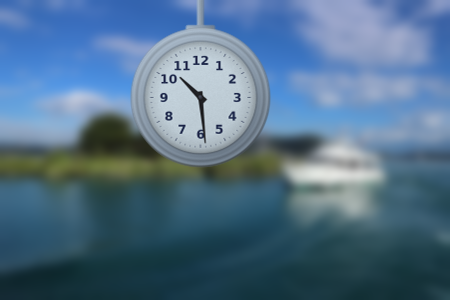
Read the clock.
10:29
